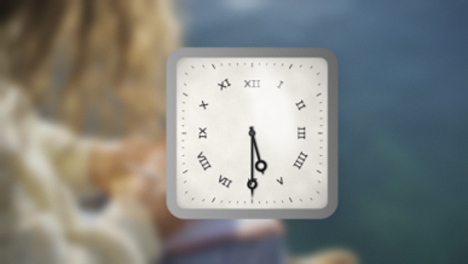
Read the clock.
5:30
